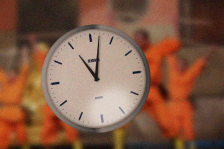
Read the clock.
11:02
